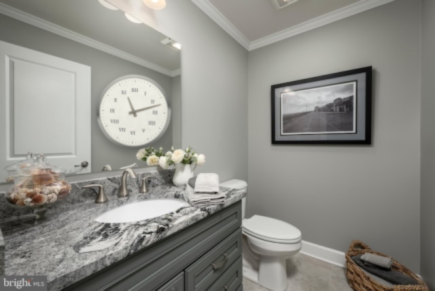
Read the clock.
11:12
